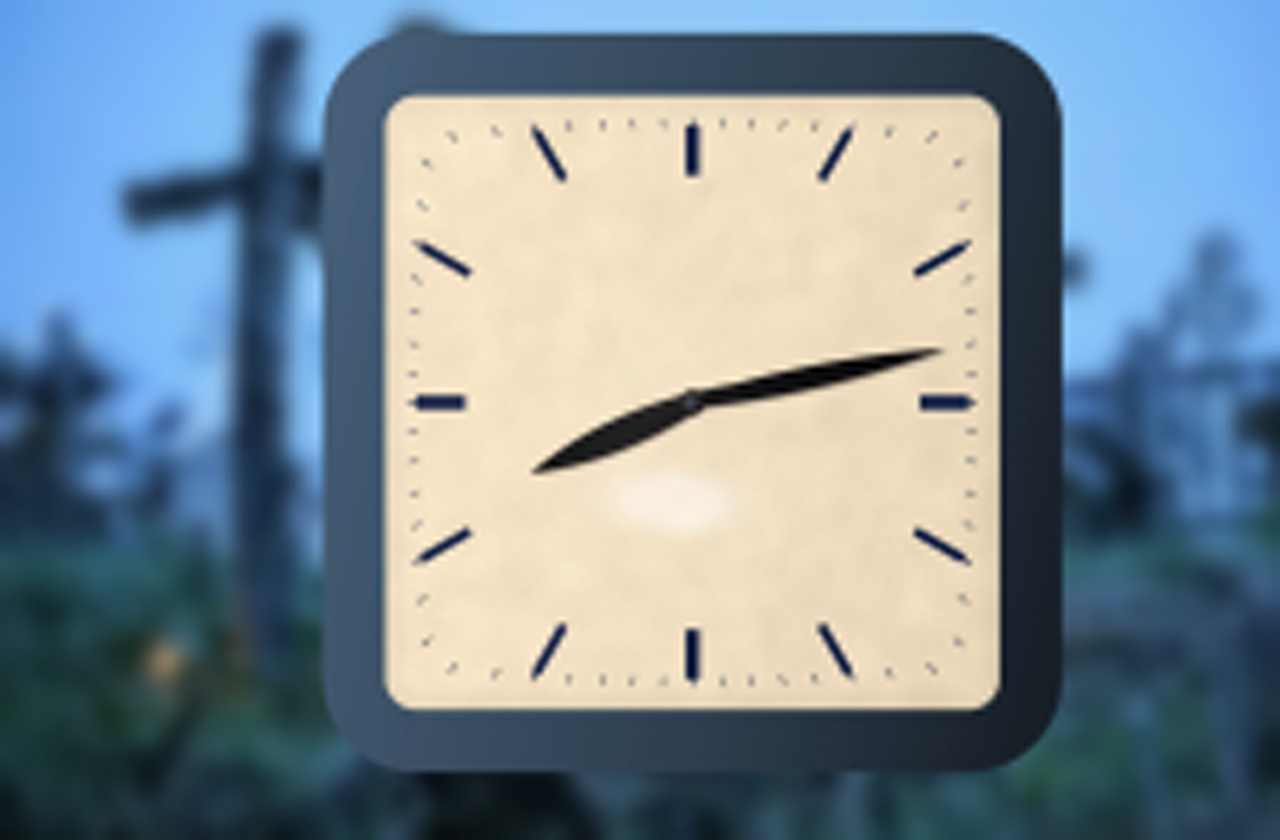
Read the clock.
8:13
